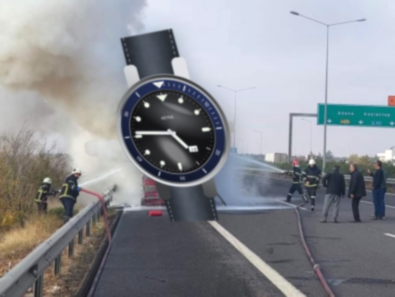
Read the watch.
4:46
